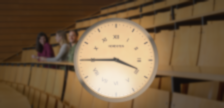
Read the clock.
3:45
